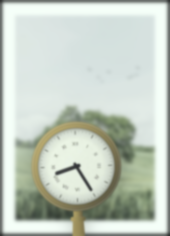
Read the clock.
8:25
